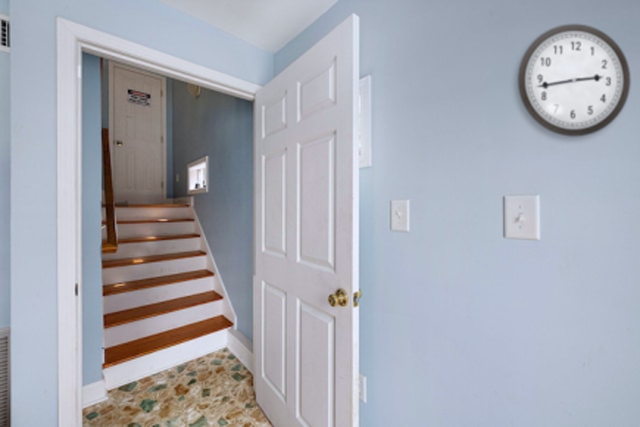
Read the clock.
2:43
